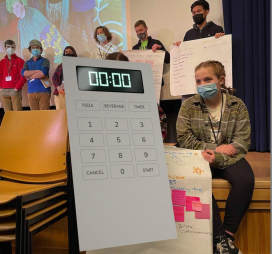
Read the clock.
0:00
